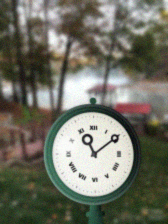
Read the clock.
11:09
